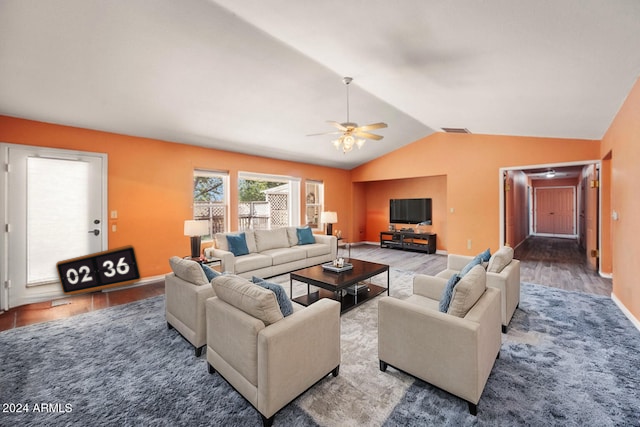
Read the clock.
2:36
